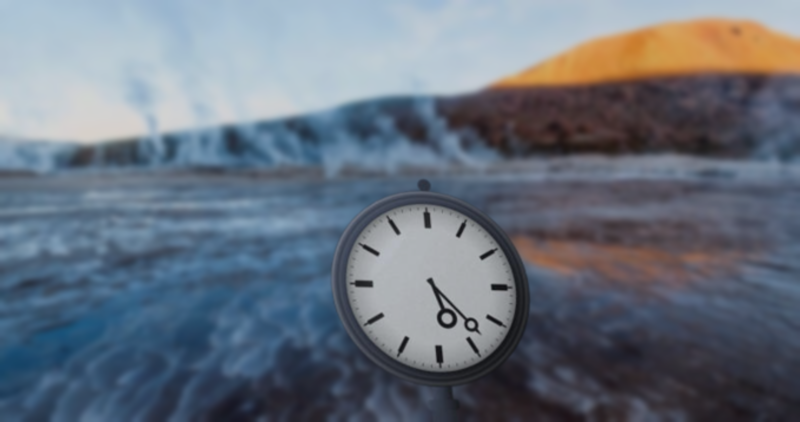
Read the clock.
5:23
